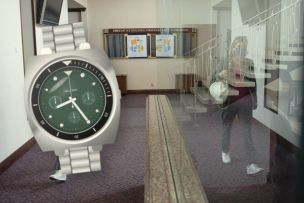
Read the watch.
8:25
